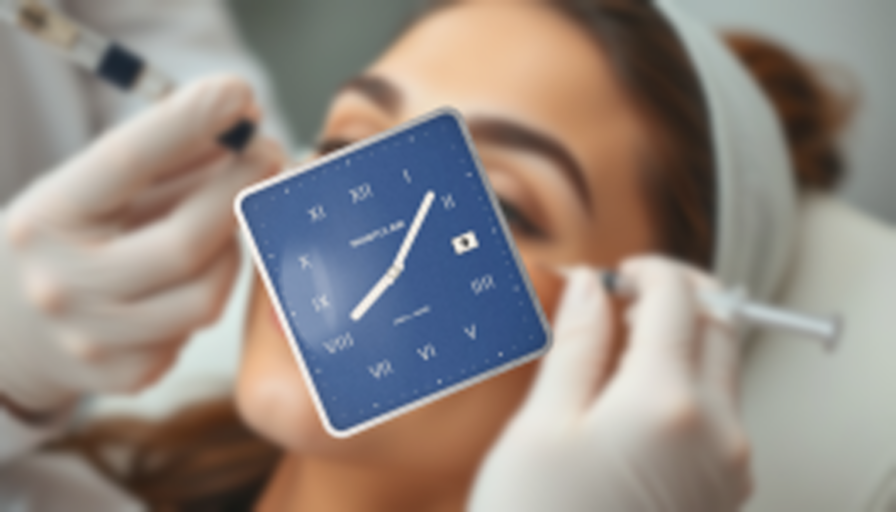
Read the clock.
8:08
